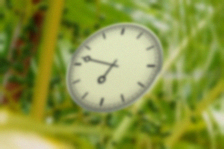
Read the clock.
6:47
